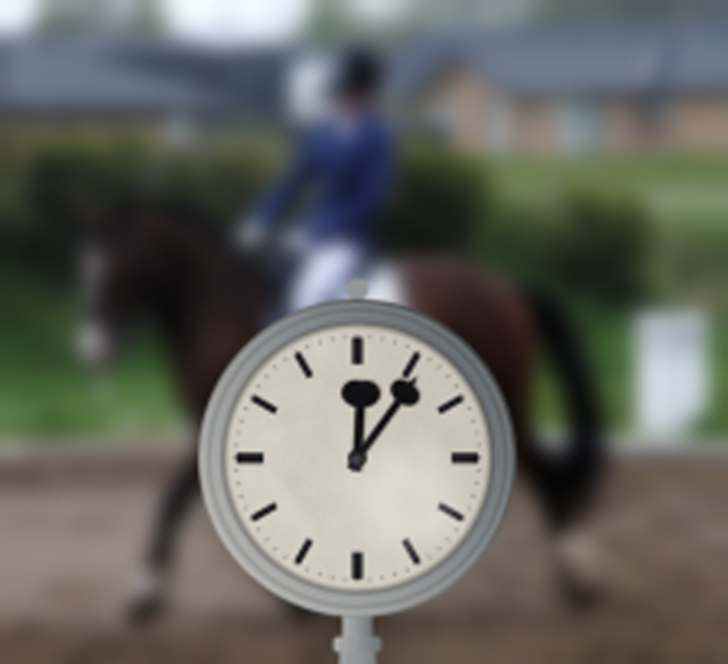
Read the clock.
12:06
